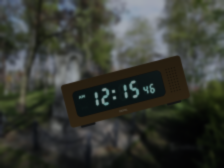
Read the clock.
12:15:46
